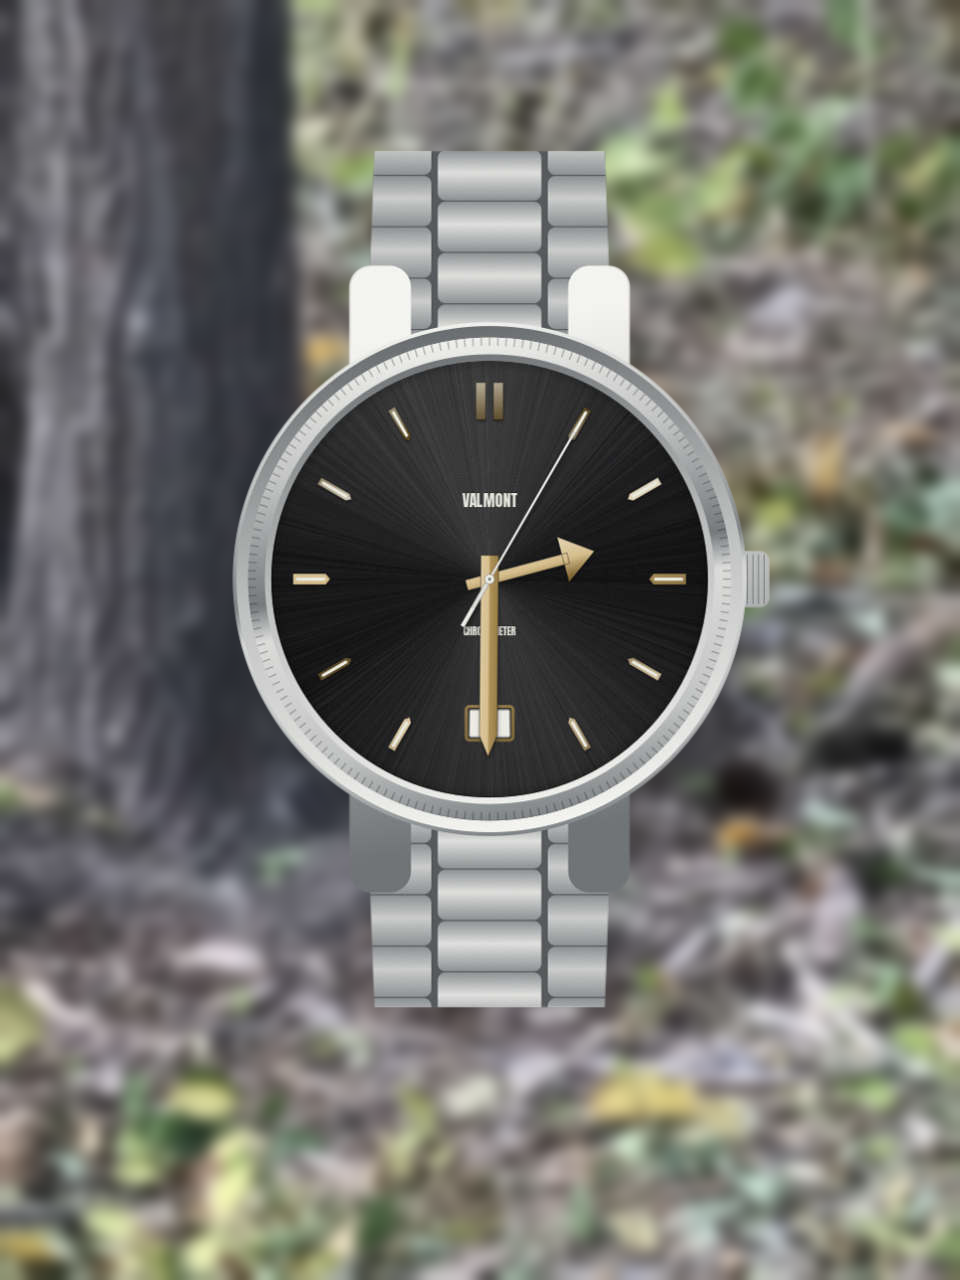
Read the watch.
2:30:05
